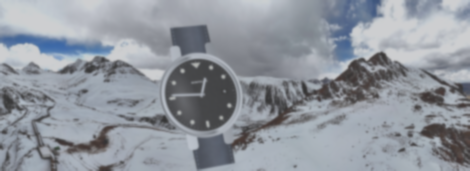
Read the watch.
12:46
